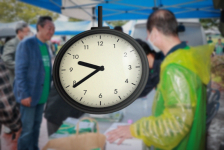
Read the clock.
9:39
